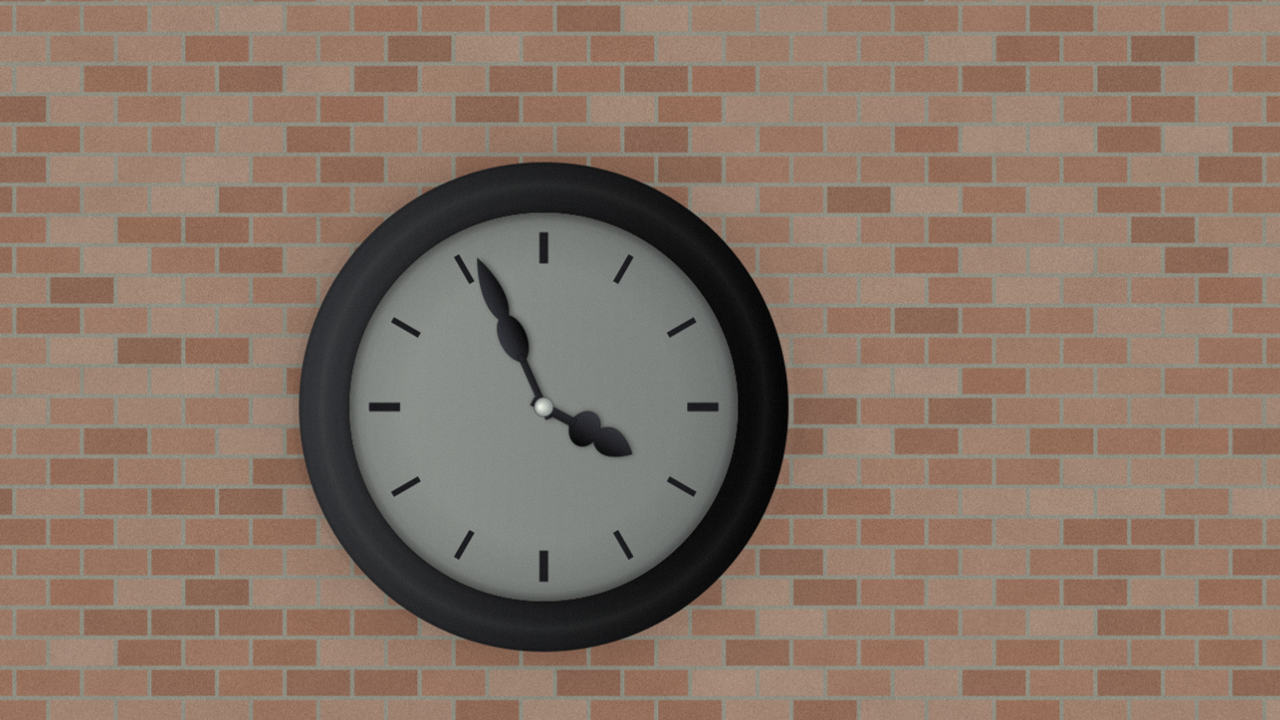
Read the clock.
3:56
